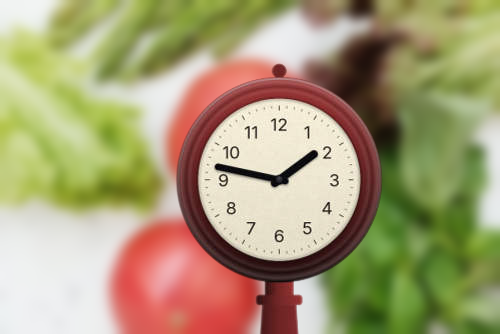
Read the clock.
1:47
